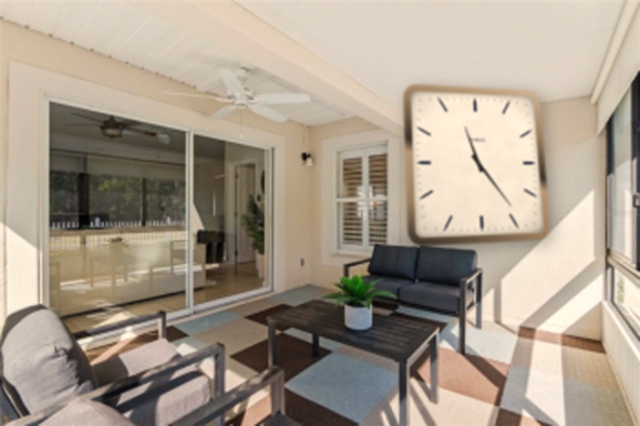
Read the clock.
11:24
